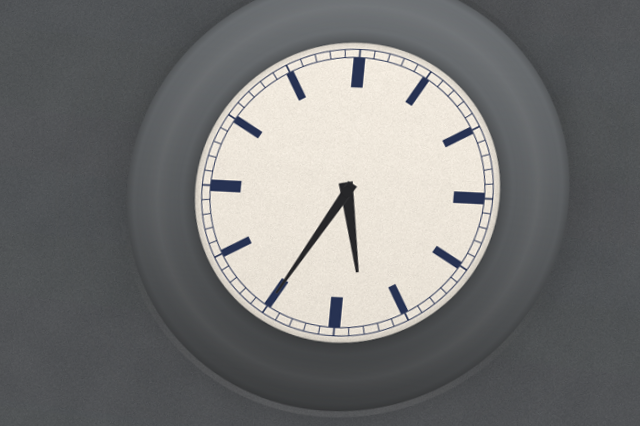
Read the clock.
5:35
